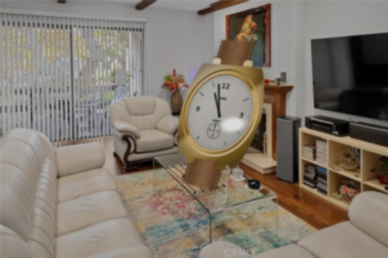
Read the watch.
10:57
